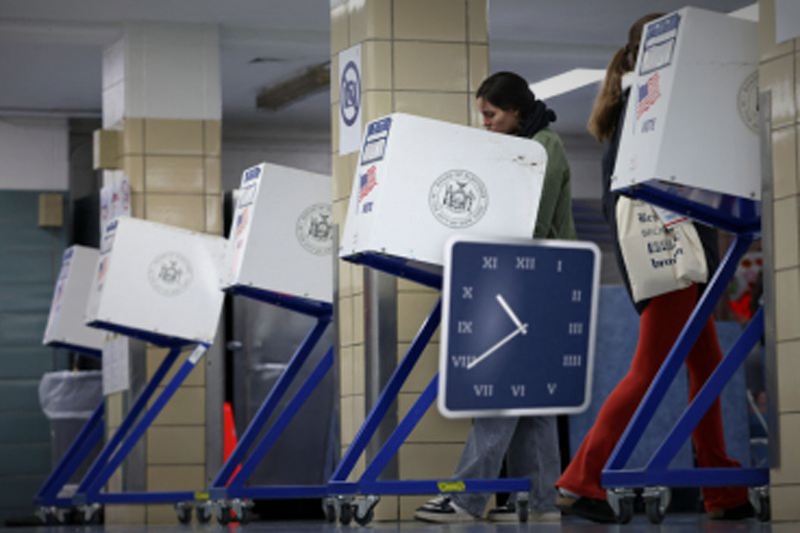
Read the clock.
10:39
